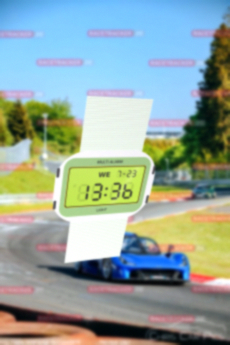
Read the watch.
13:36
